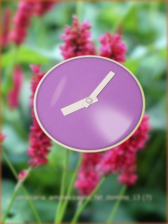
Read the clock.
8:06
